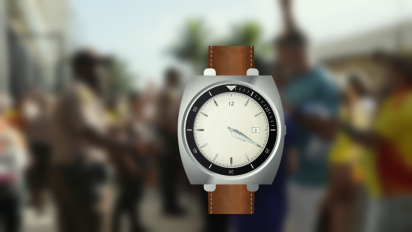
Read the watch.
4:20
